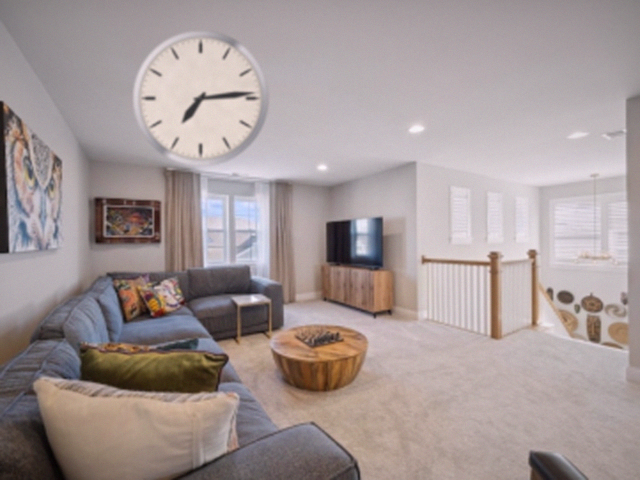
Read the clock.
7:14
